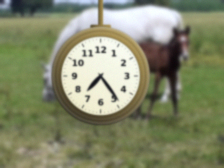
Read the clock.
7:24
